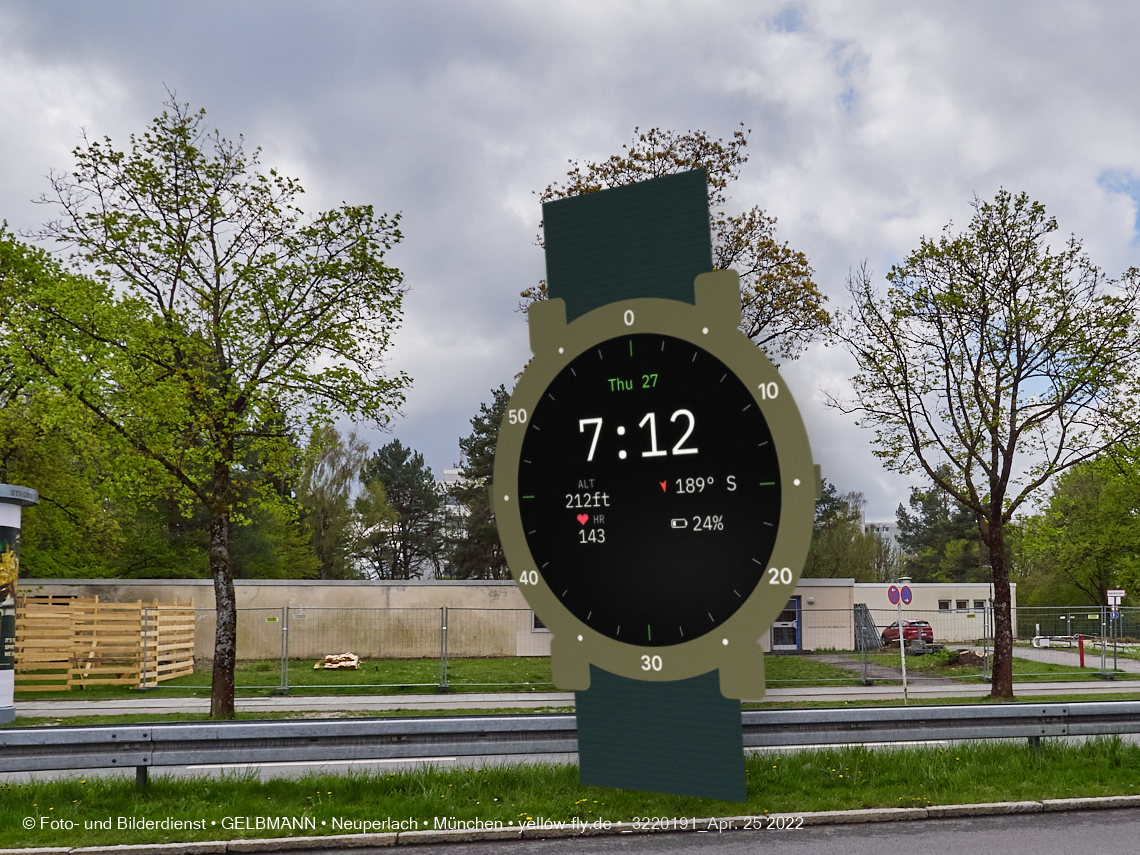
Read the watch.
7:12
